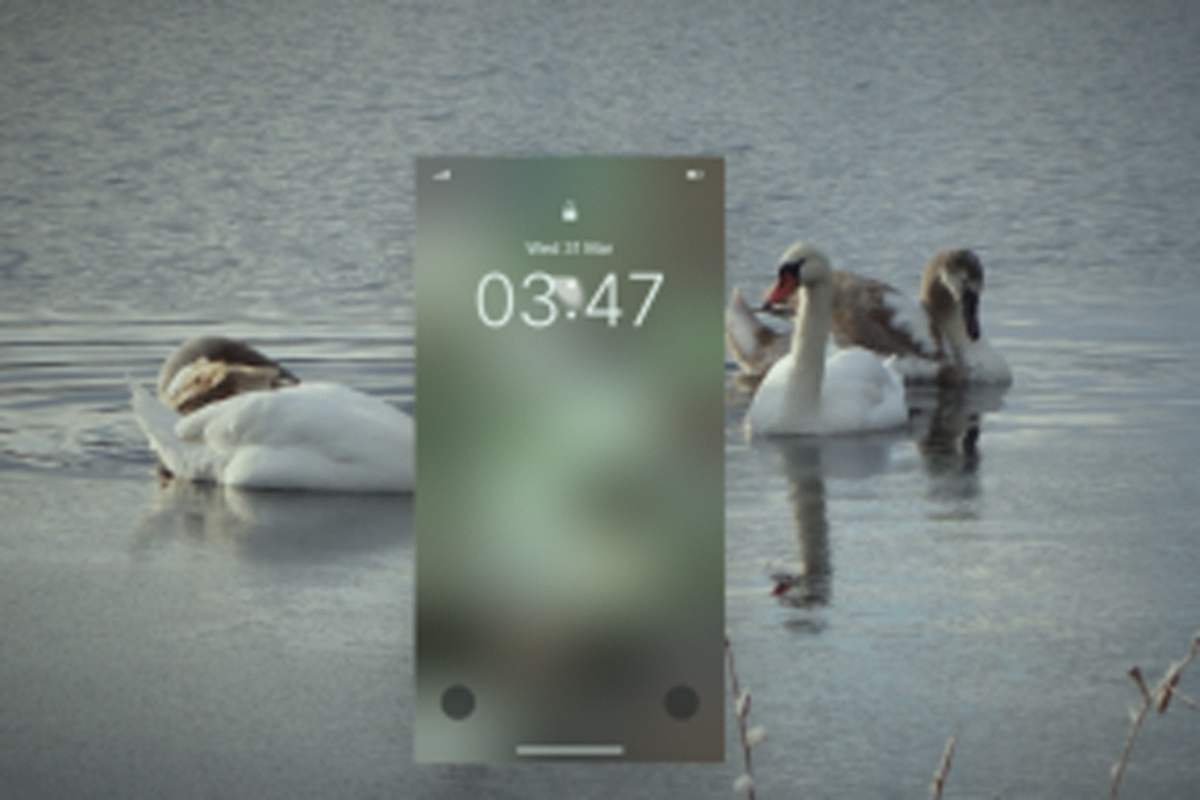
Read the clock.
3:47
